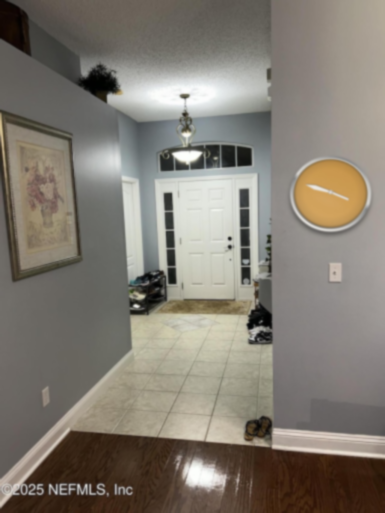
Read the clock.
3:48
